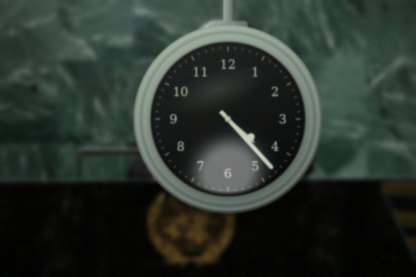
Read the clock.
4:23
